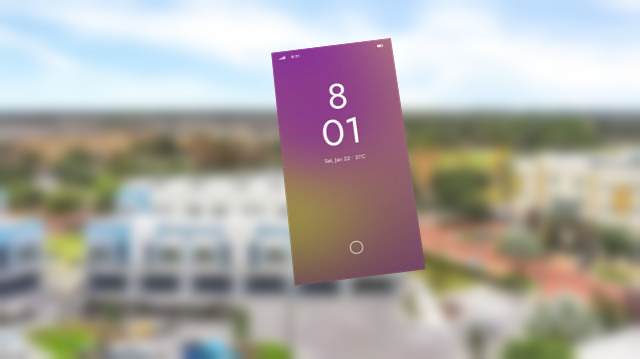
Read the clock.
8:01
